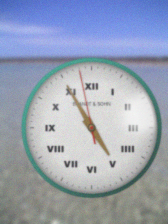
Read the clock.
4:54:58
